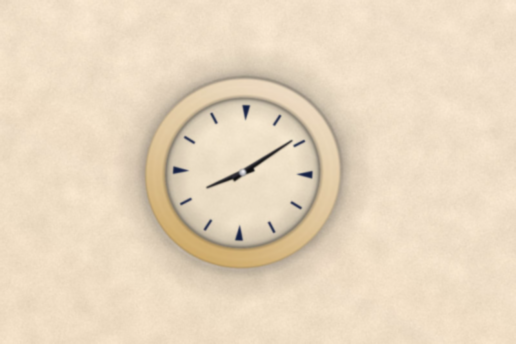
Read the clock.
8:09
